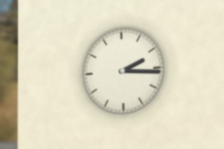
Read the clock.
2:16
